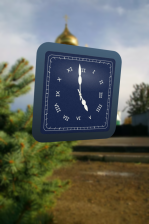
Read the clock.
4:59
